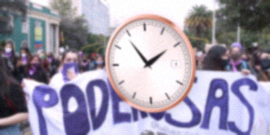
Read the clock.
1:54
